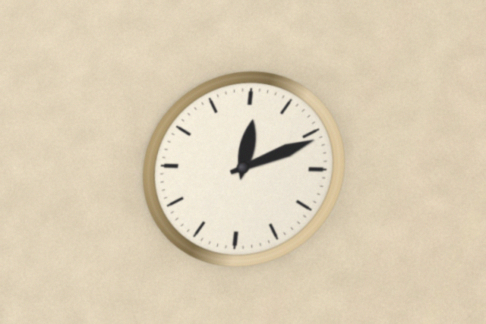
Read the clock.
12:11
